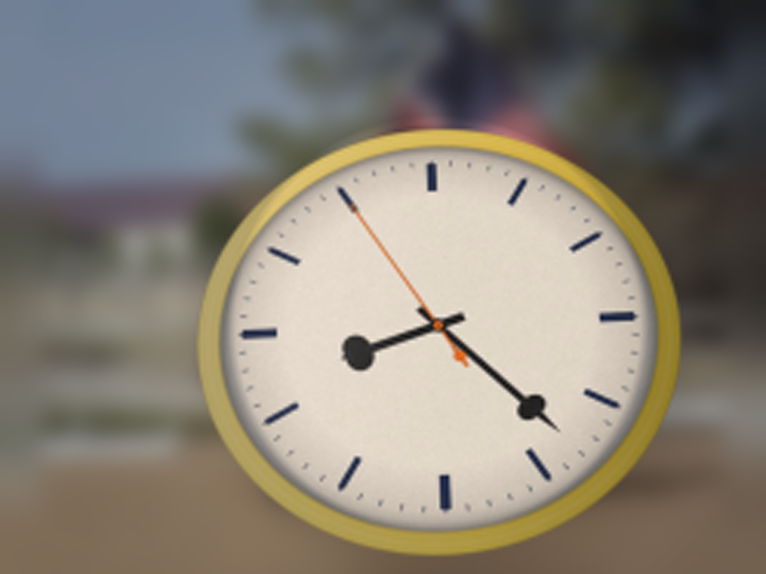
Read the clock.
8:22:55
